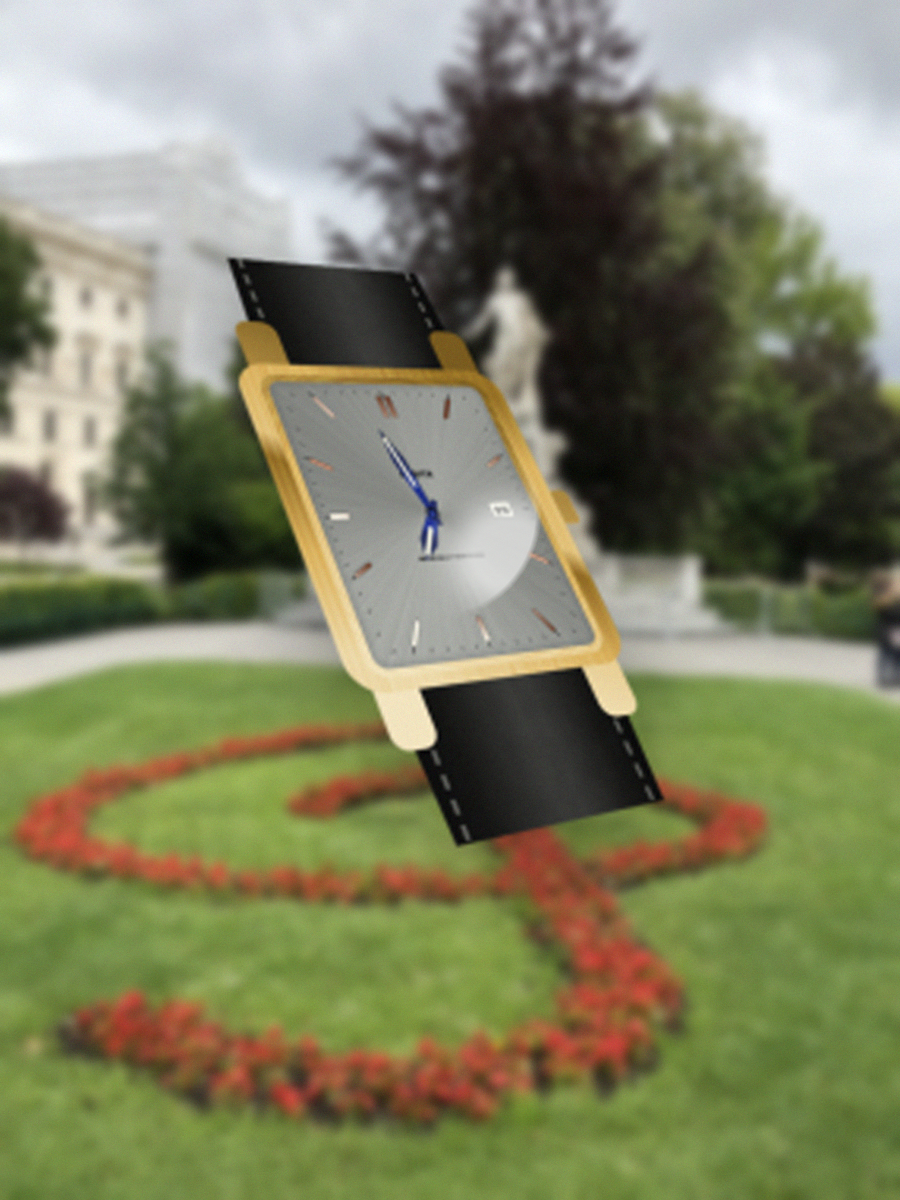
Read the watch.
6:58
